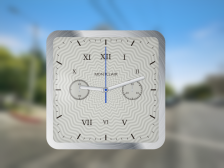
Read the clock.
9:12
